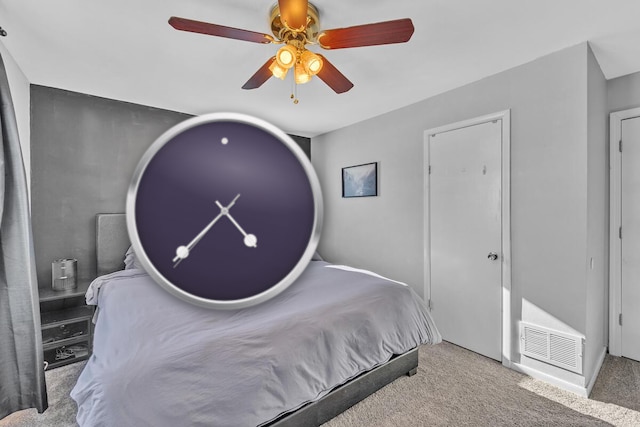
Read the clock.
4:37:37
